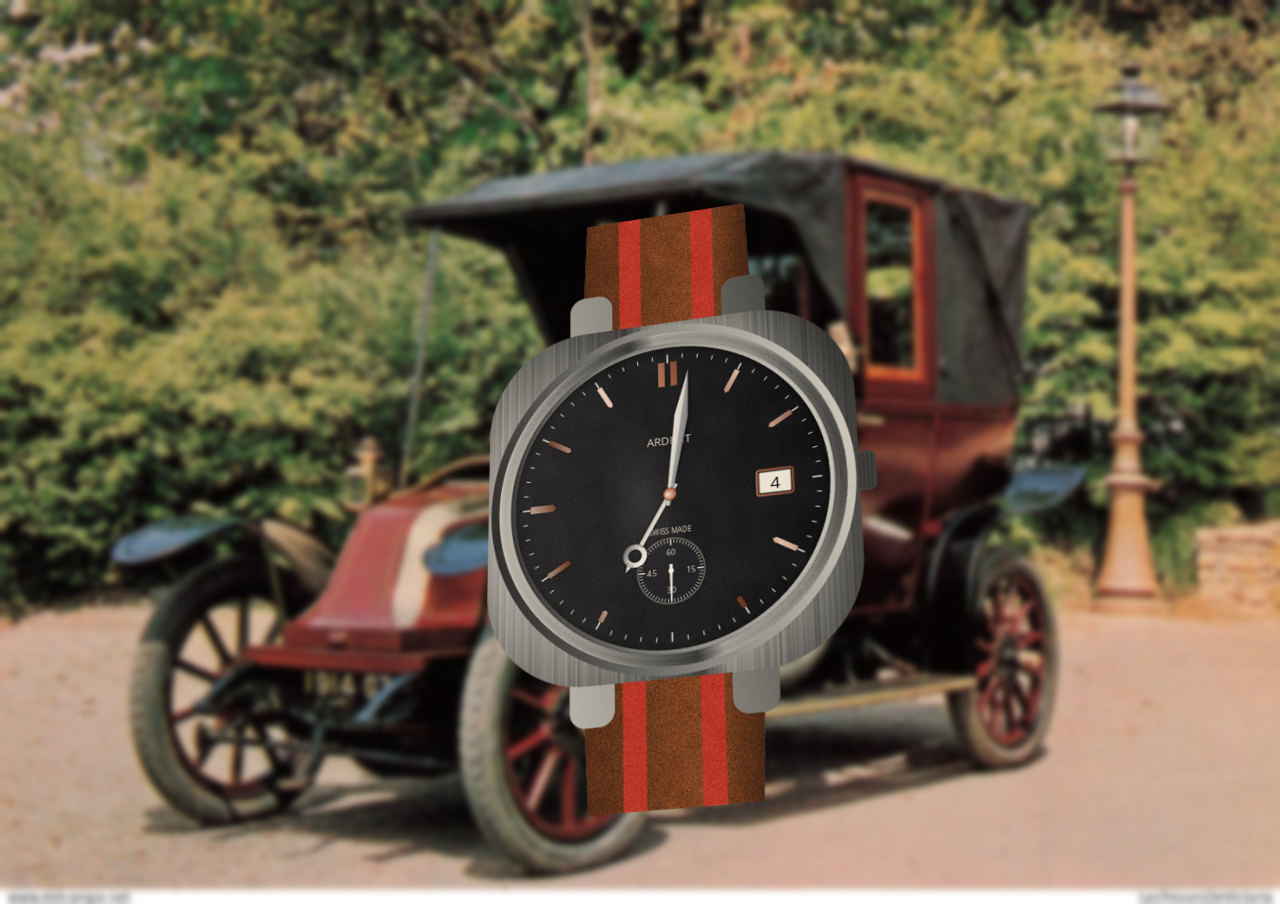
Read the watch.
7:01:30
